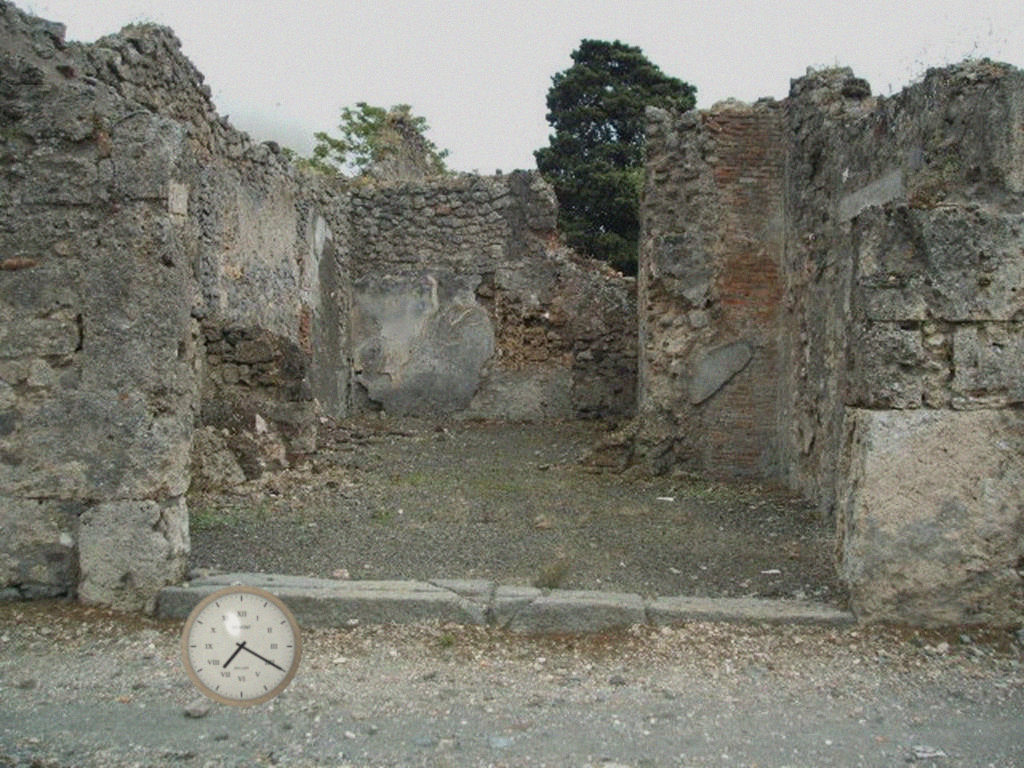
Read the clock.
7:20
